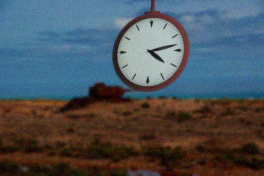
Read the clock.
4:13
